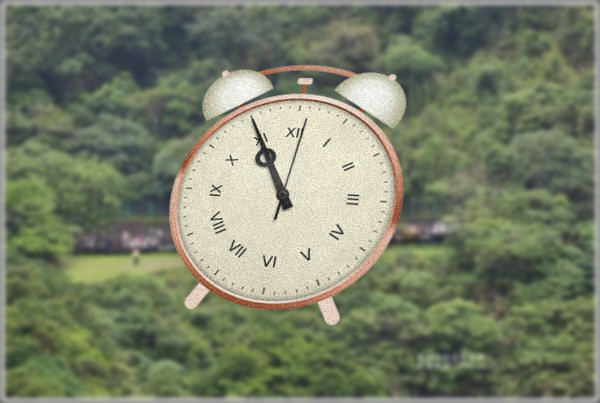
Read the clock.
10:55:01
